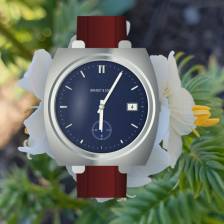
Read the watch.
6:05
